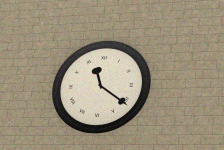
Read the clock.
11:21
